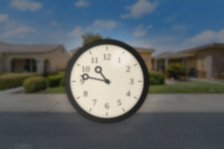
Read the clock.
10:47
